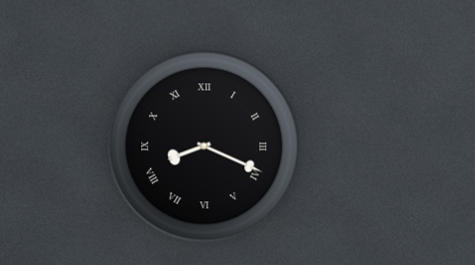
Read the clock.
8:19
